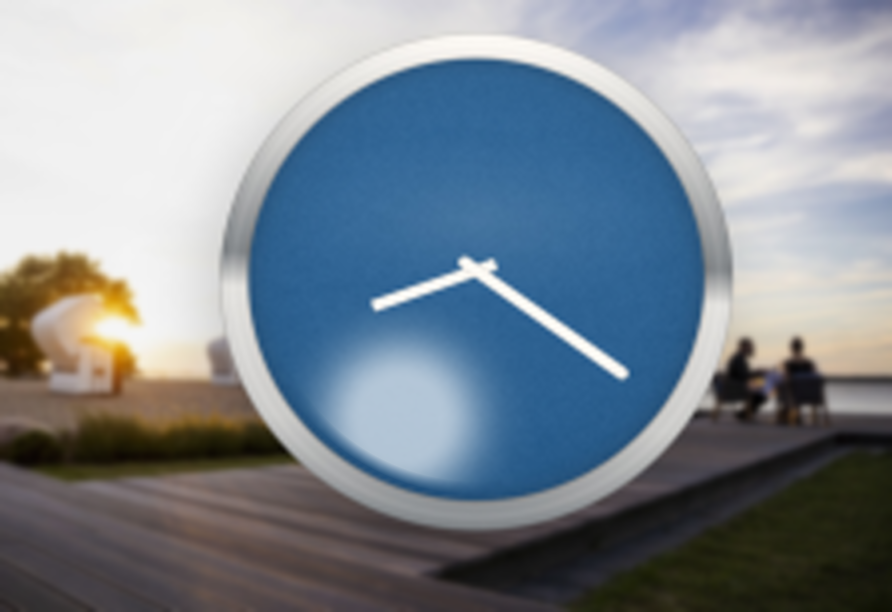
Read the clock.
8:21
